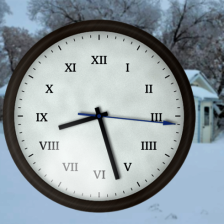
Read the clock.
8:27:16
